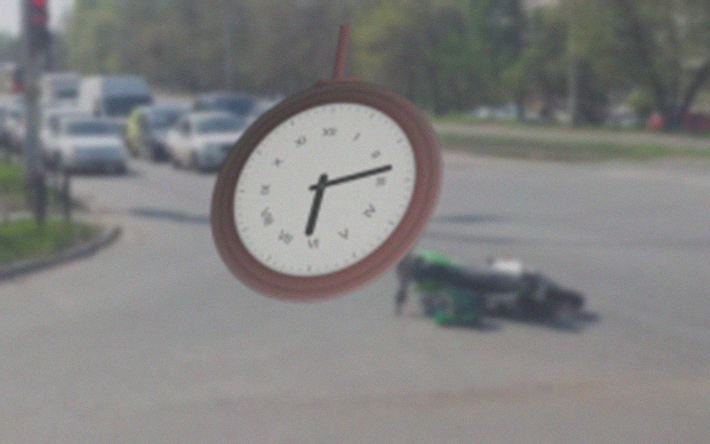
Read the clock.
6:13
